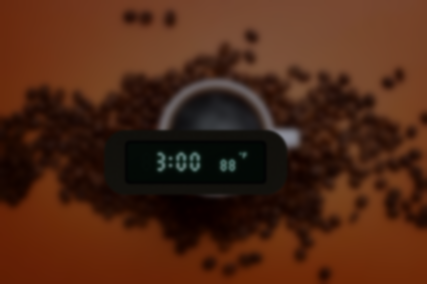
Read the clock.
3:00
